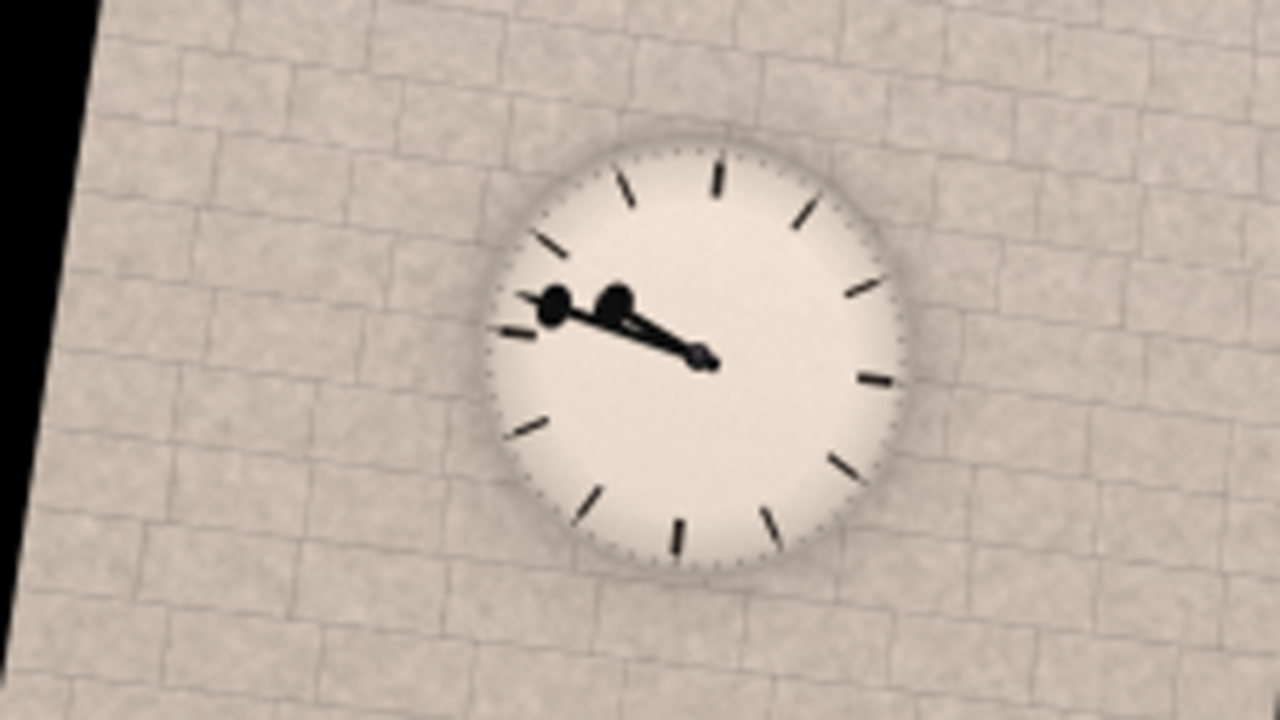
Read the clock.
9:47
